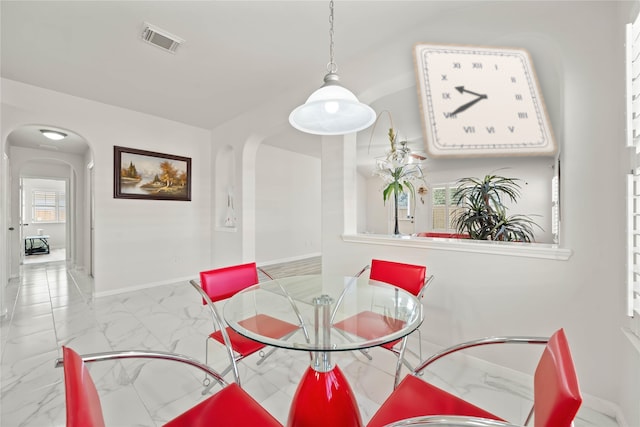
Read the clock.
9:40
